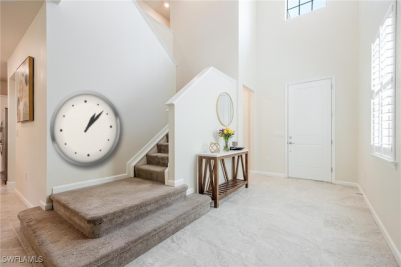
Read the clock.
1:08
